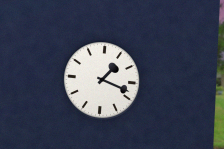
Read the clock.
1:18
